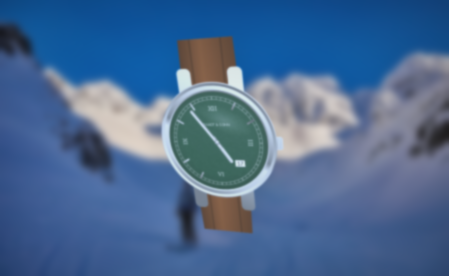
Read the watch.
4:54
